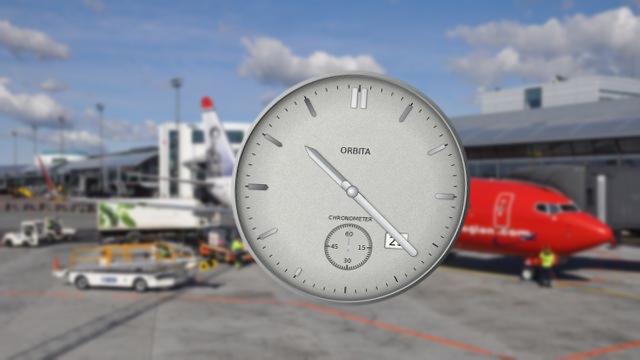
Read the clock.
10:22
